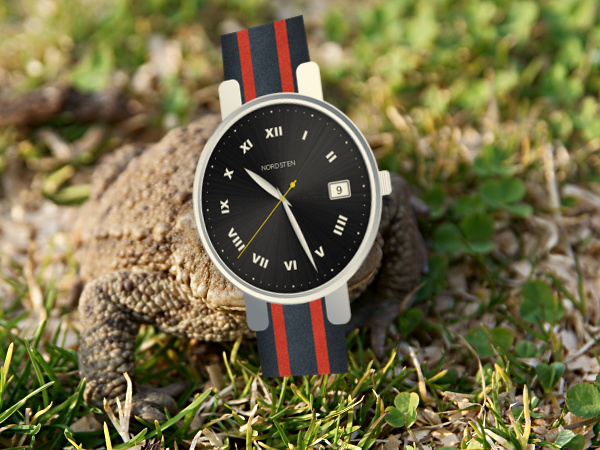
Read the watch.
10:26:38
